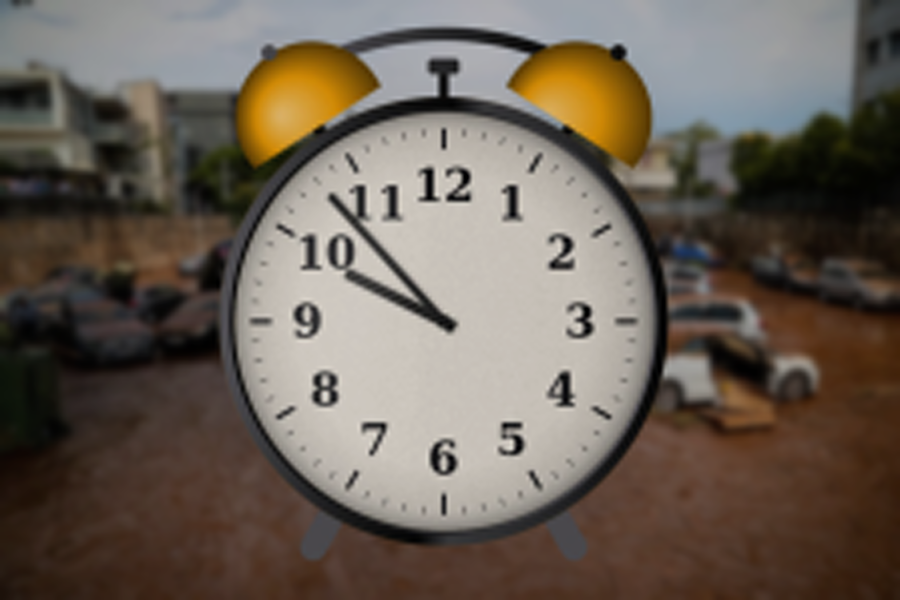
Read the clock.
9:53
